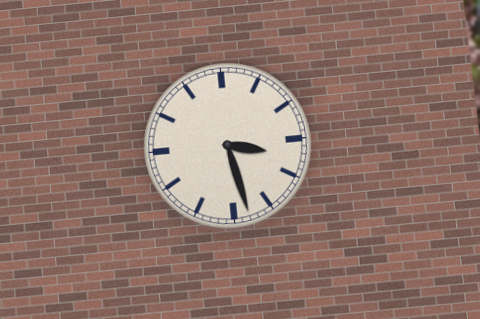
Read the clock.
3:28
